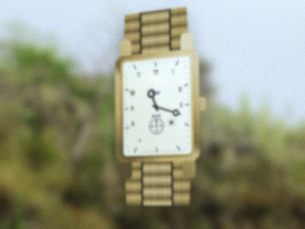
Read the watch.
11:18
